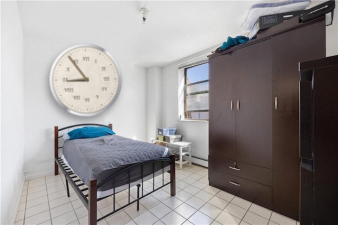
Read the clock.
8:54
